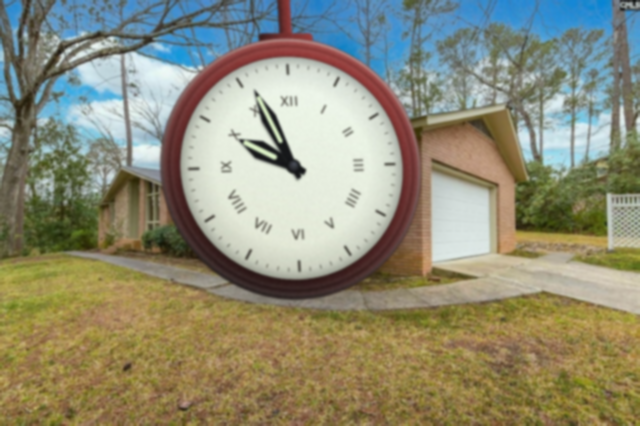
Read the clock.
9:56
